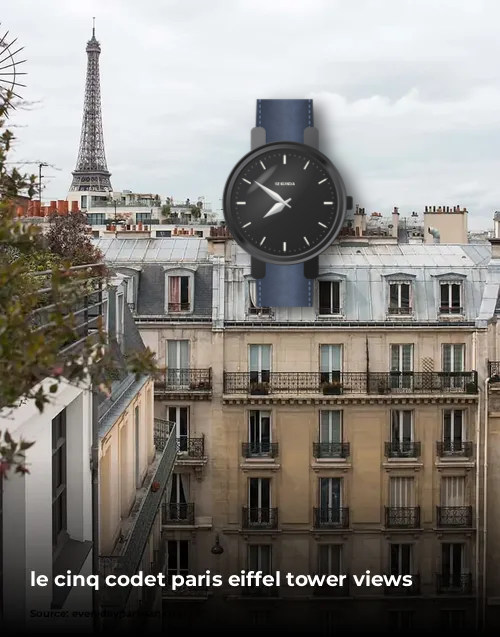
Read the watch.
7:51
